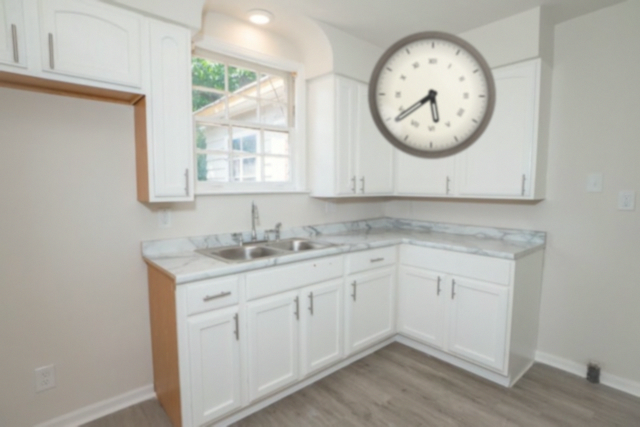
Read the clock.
5:39
